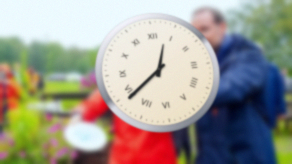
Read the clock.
12:39
